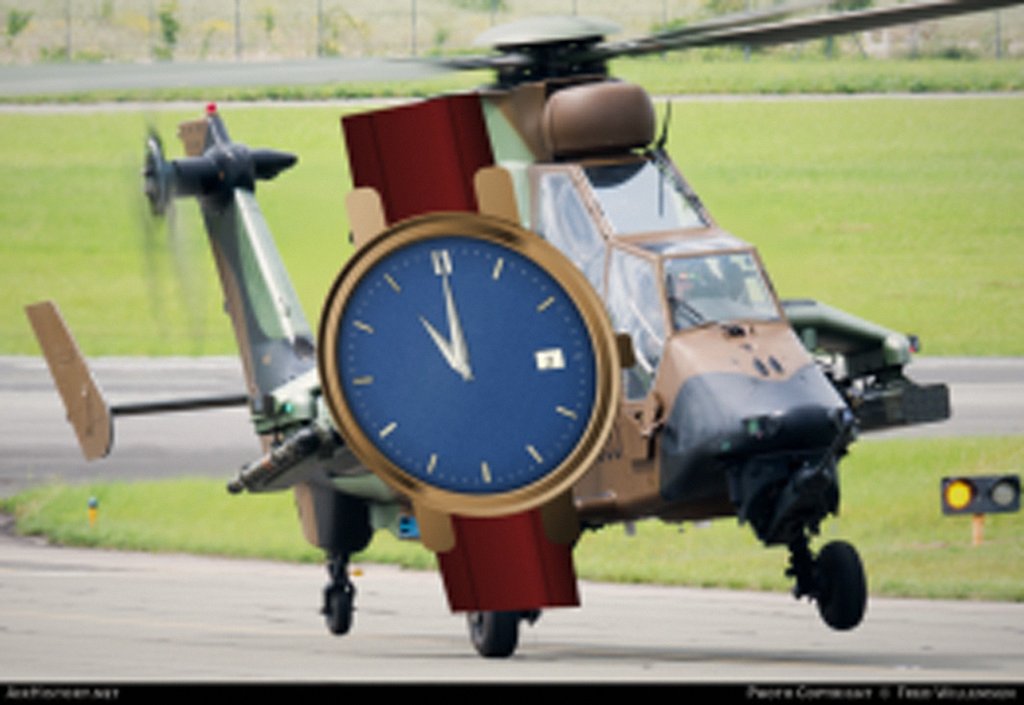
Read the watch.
11:00
